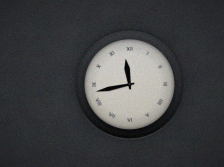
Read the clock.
11:43
